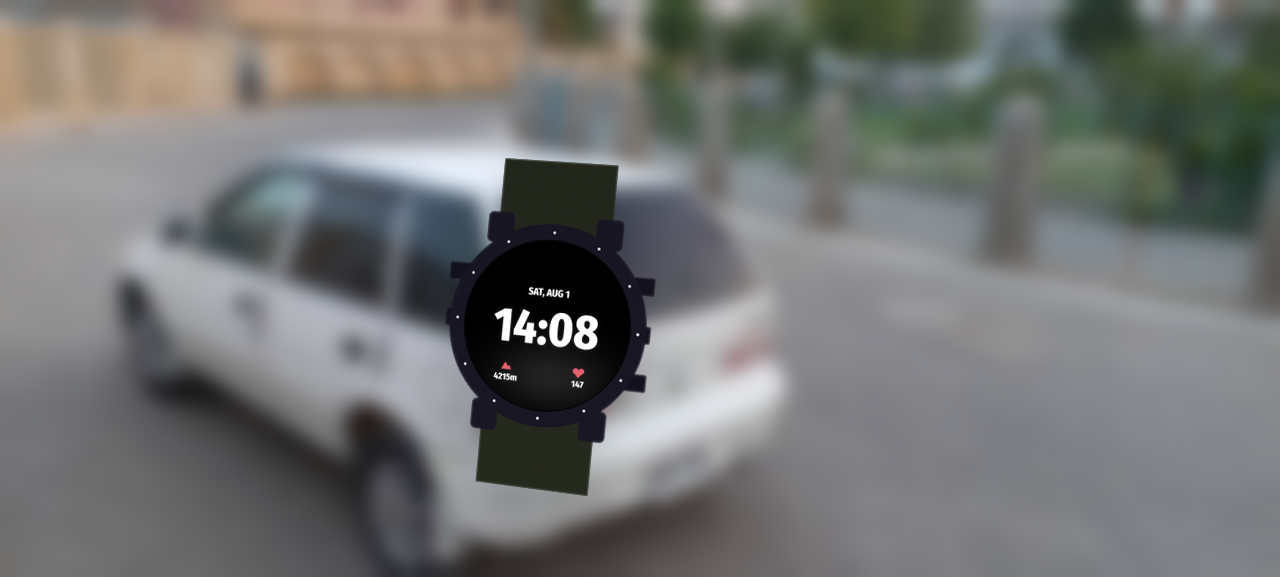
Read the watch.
14:08
